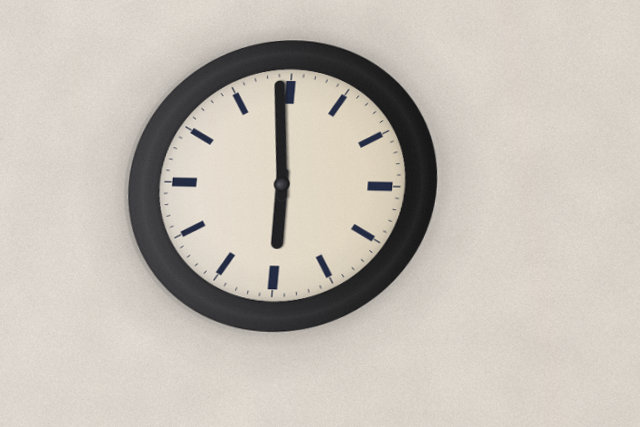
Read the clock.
5:59
